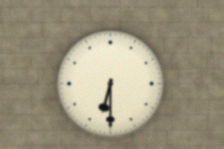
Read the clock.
6:30
